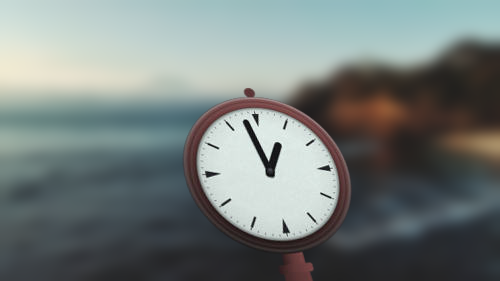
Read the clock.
12:58
